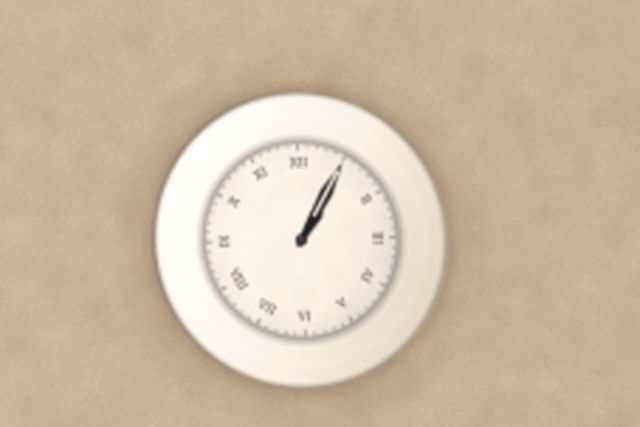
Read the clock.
1:05
